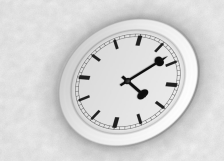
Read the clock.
4:08
